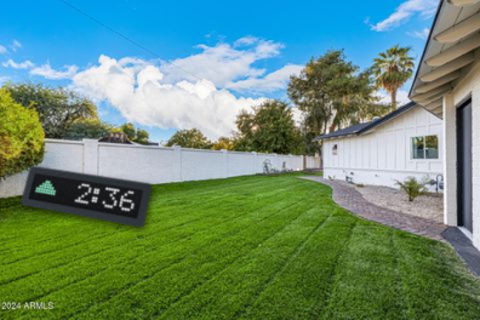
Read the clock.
2:36
